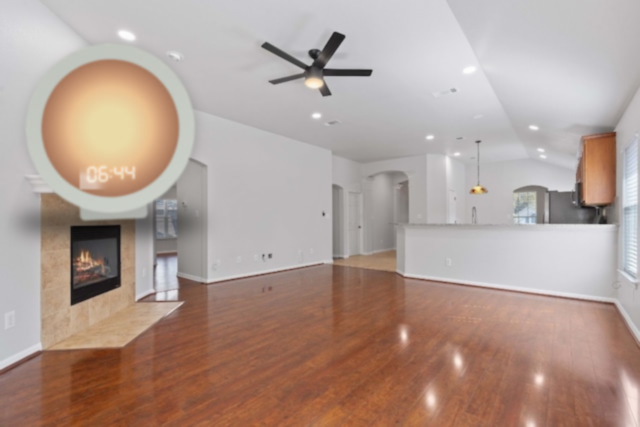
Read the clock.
6:44
